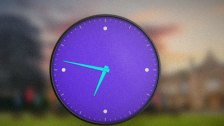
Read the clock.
6:47
